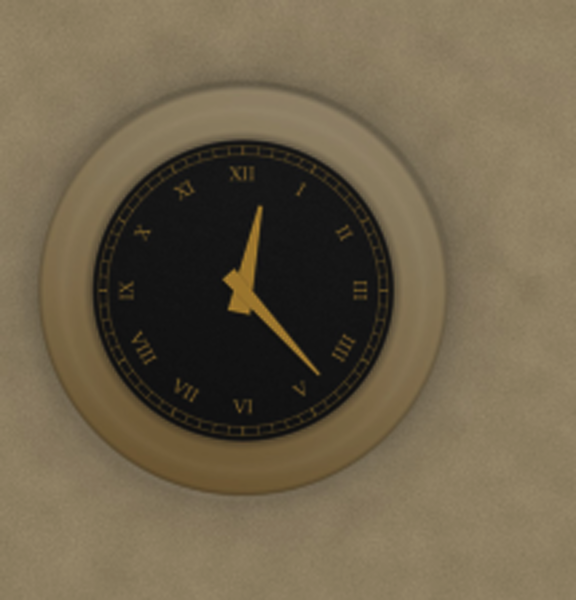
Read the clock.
12:23
